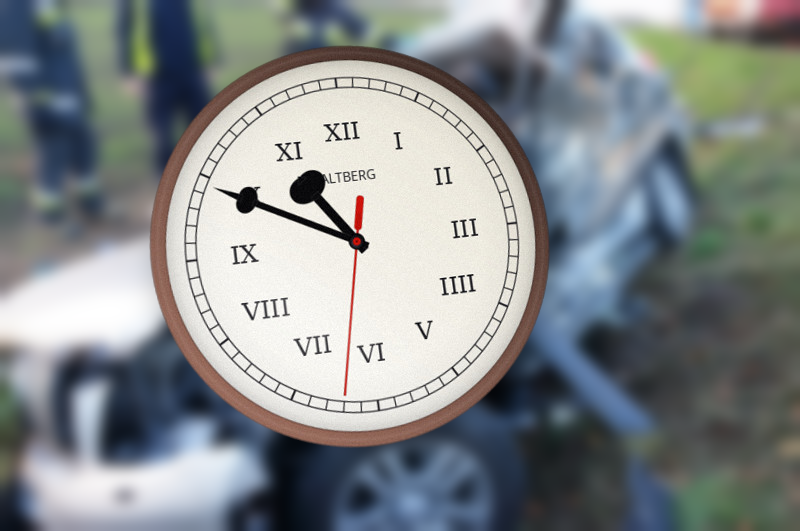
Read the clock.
10:49:32
